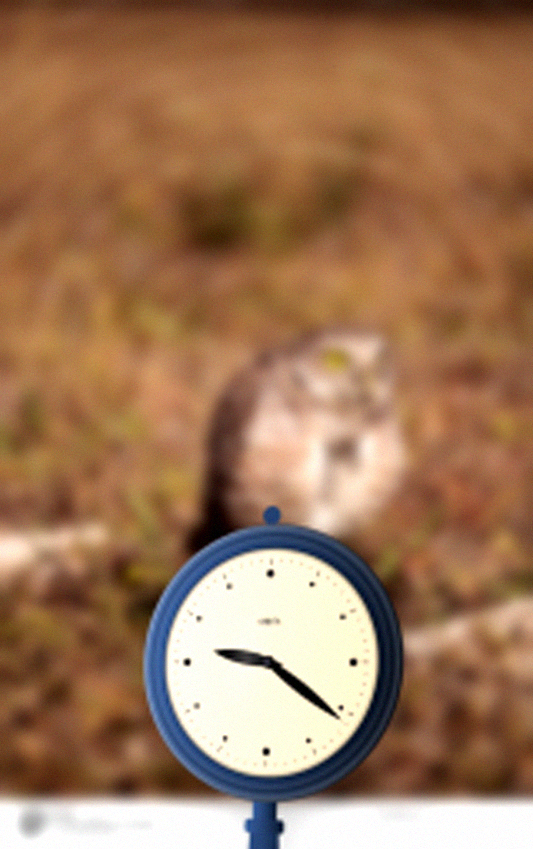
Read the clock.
9:21
